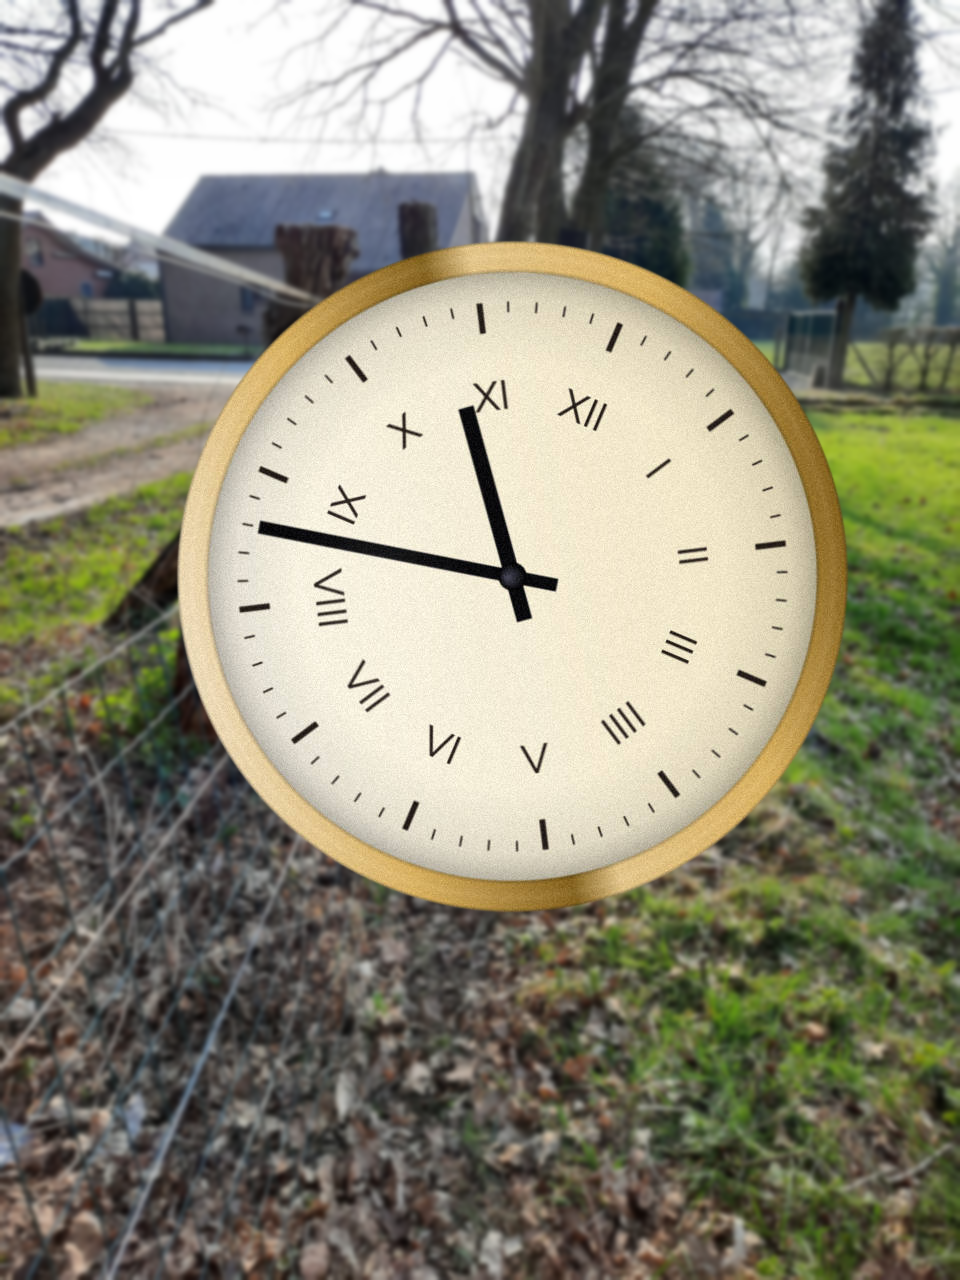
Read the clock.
10:43
